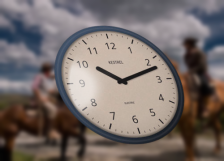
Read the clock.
10:12
